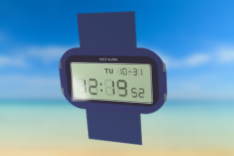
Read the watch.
12:19:52
